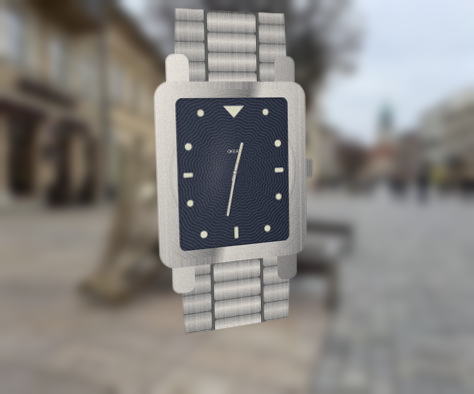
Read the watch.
12:32
